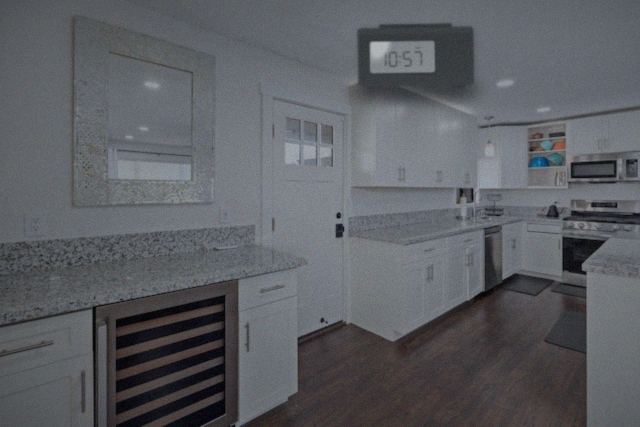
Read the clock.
10:57
